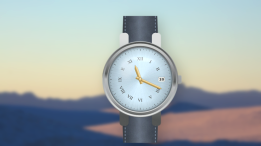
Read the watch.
11:19
